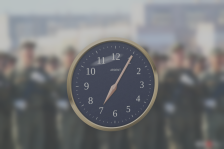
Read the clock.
7:05
